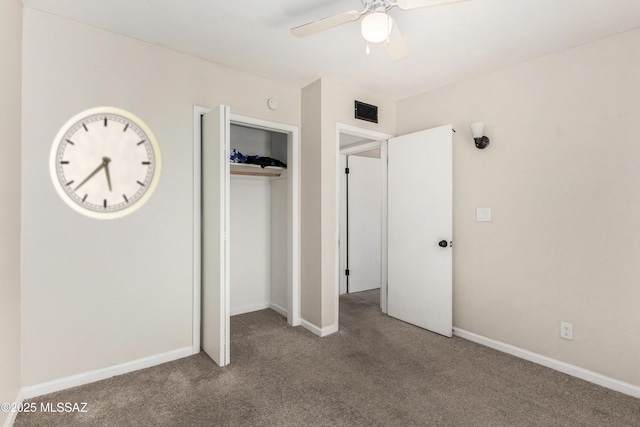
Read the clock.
5:38
